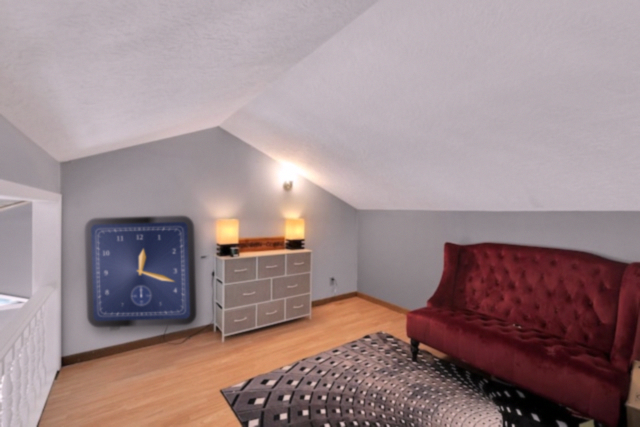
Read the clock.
12:18
